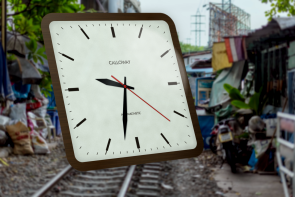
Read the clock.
9:32:22
